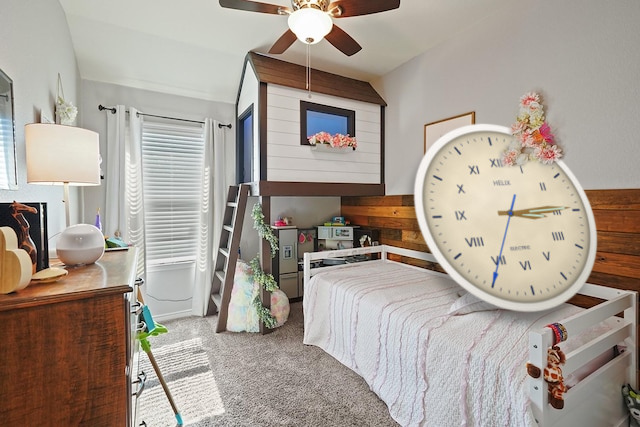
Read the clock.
3:14:35
